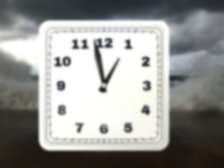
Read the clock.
12:58
